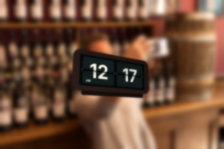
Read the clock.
12:17
